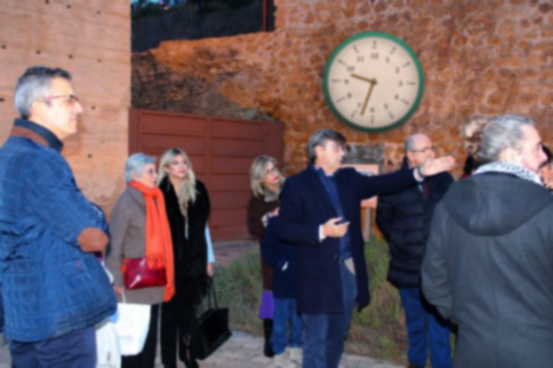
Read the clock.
9:33
